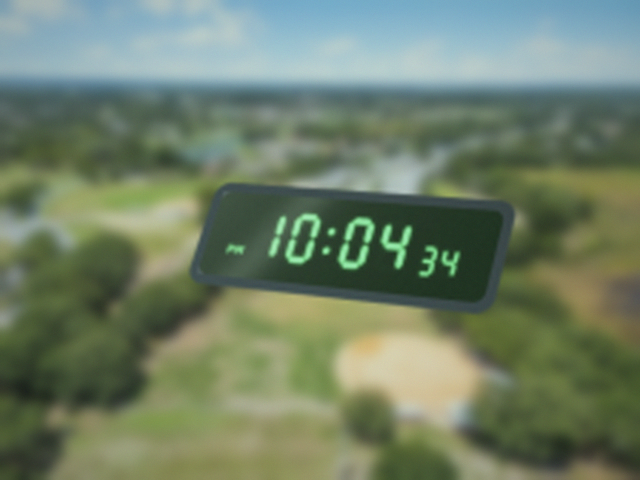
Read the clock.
10:04:34
